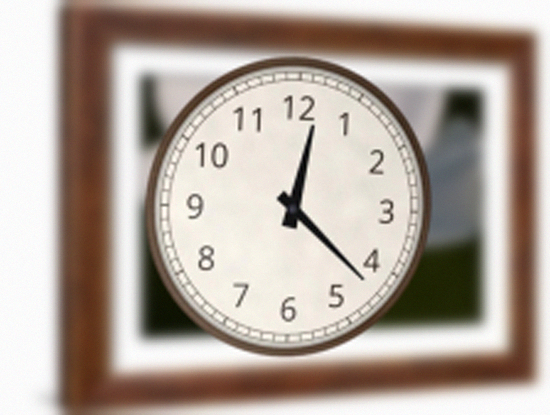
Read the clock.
12:22
